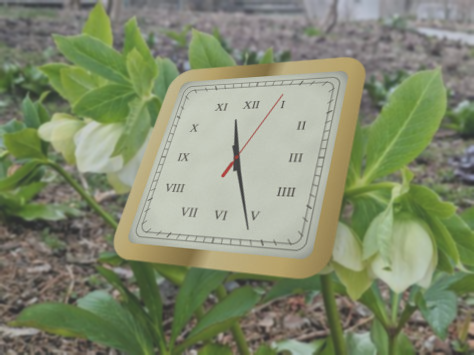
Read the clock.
11:26:04
